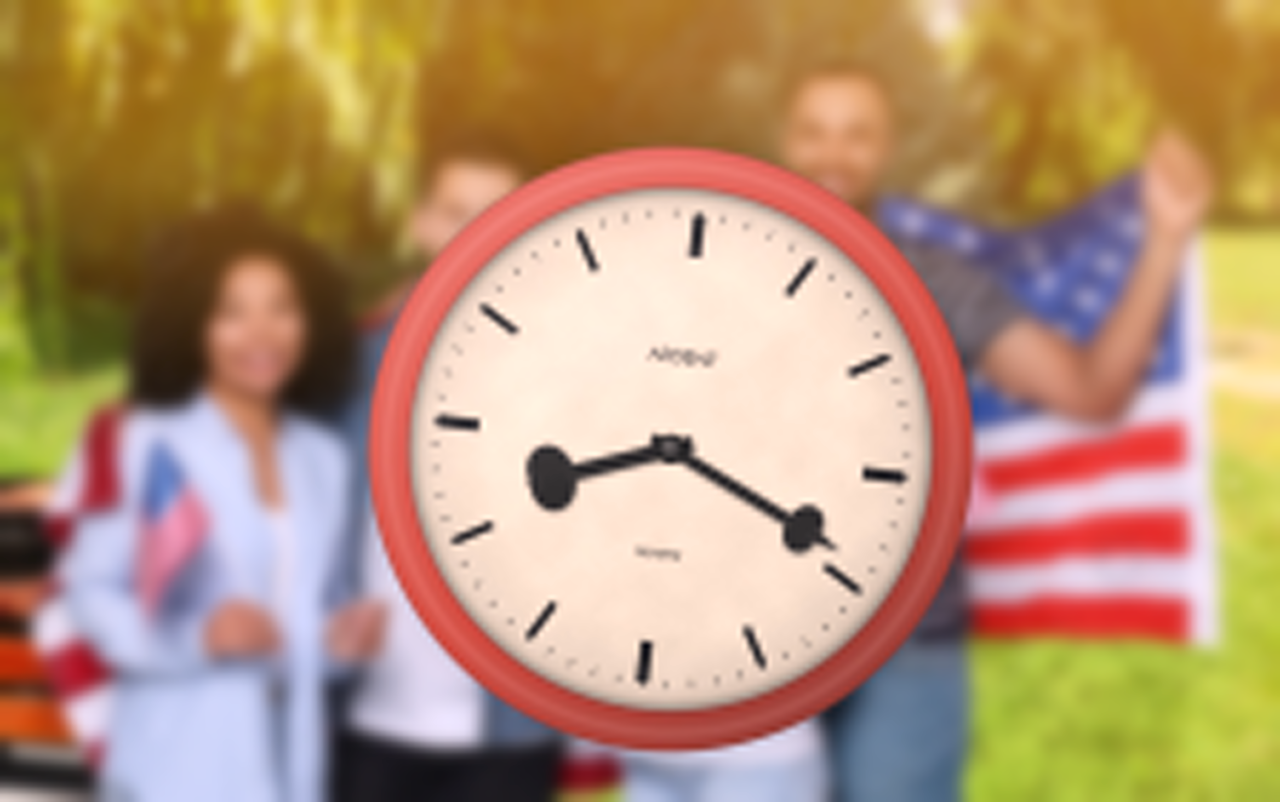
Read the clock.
8:19
